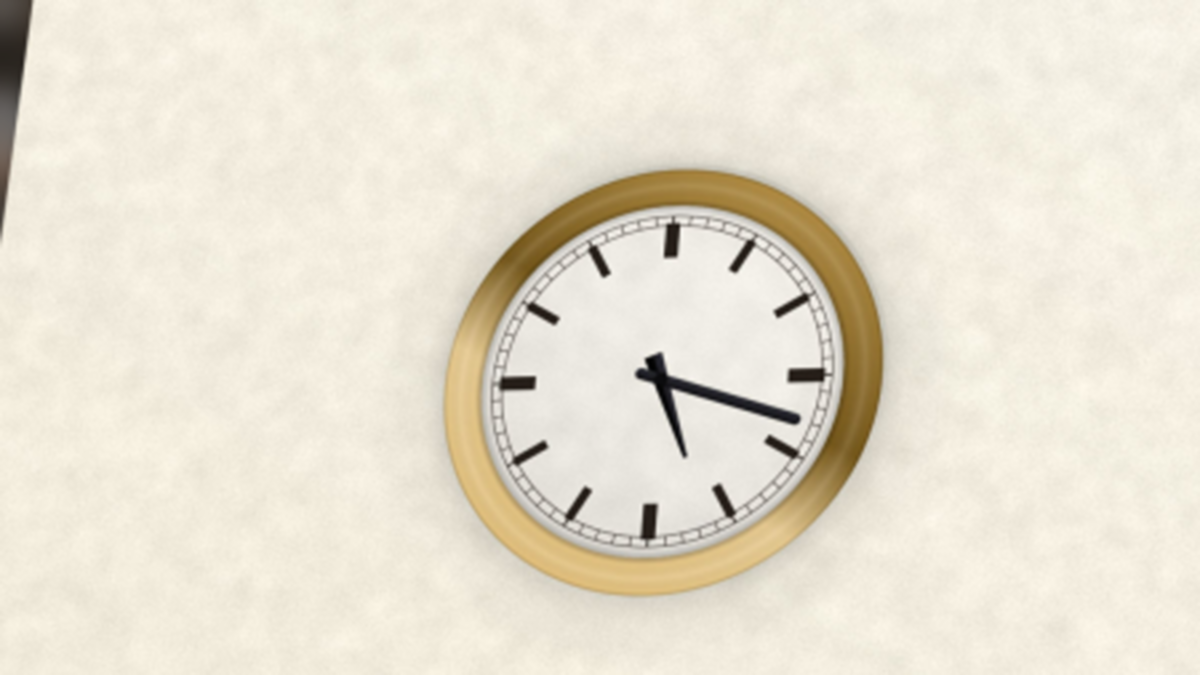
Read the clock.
5:18
